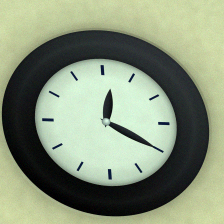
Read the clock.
12:20
